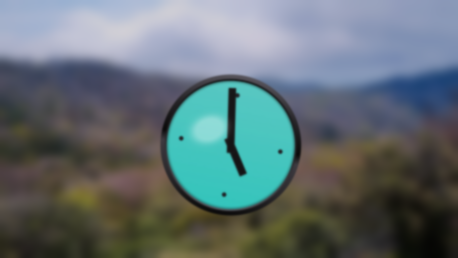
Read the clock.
4:59
